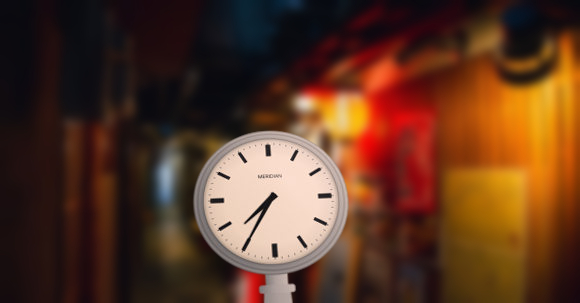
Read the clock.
7:35
